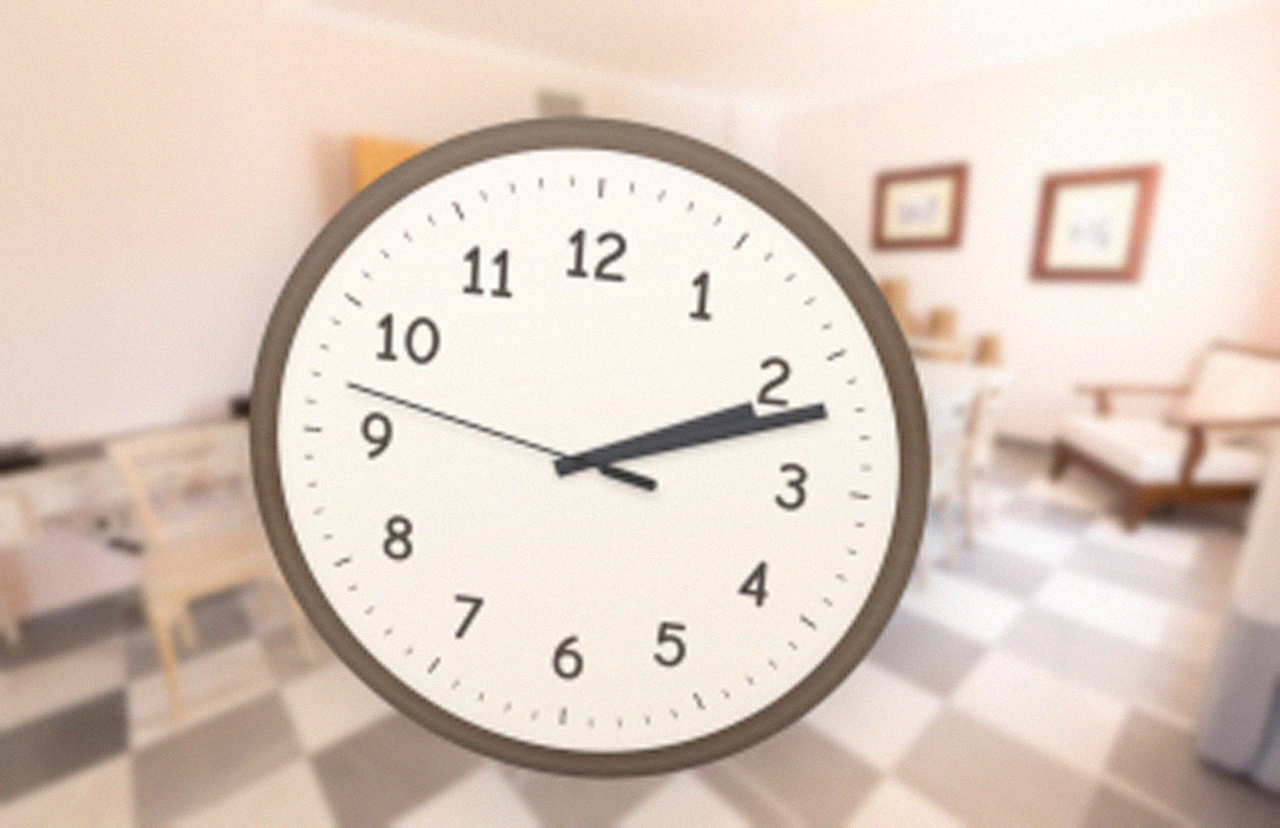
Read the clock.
2:11:47
